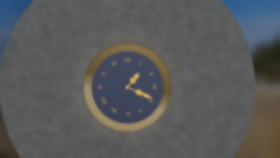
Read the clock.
1:19
